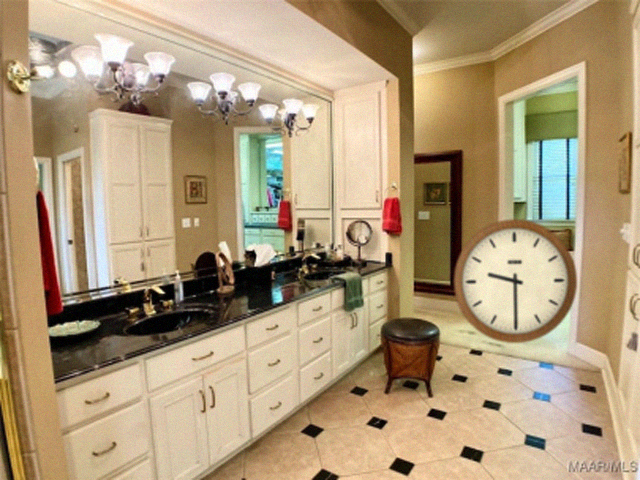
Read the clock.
9:30
